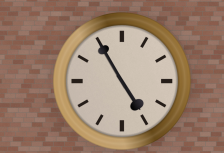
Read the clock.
4:55
